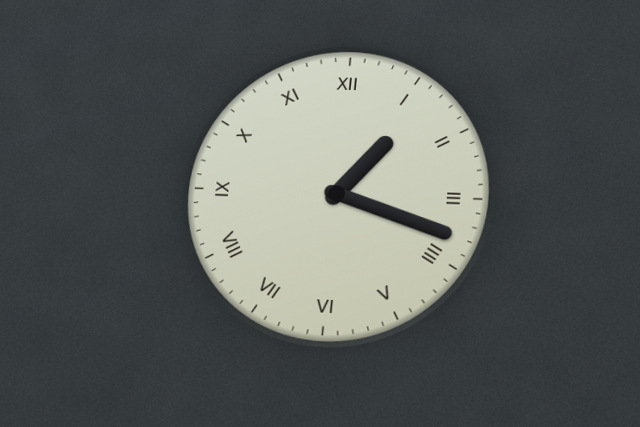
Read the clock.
1:18
